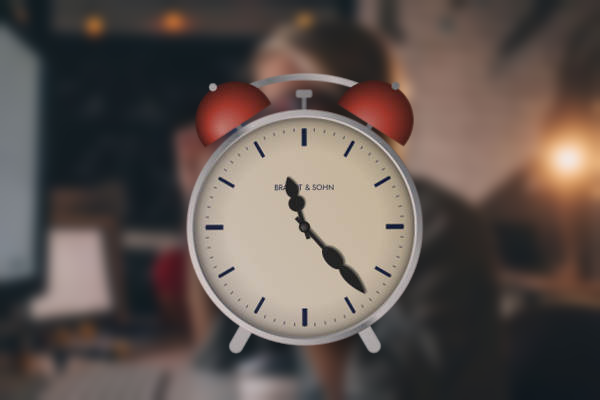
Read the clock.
11:23
